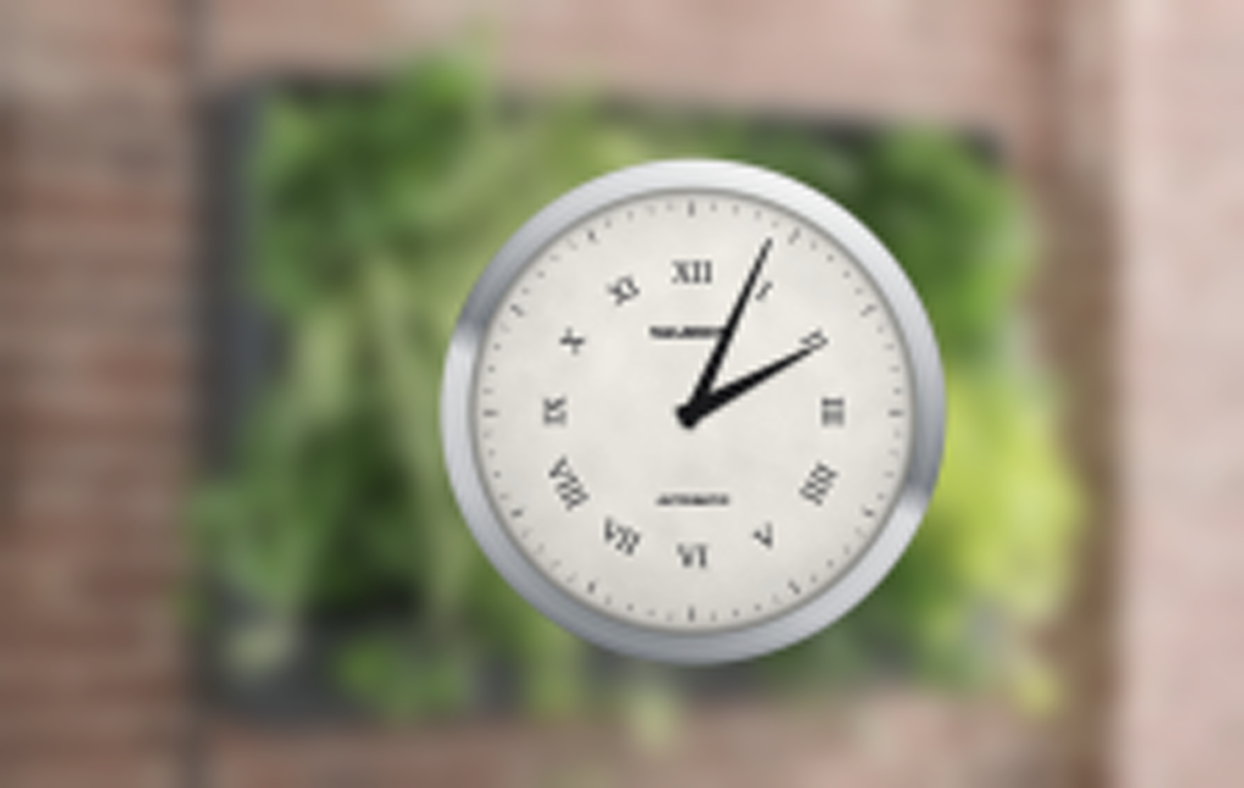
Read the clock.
2:04
